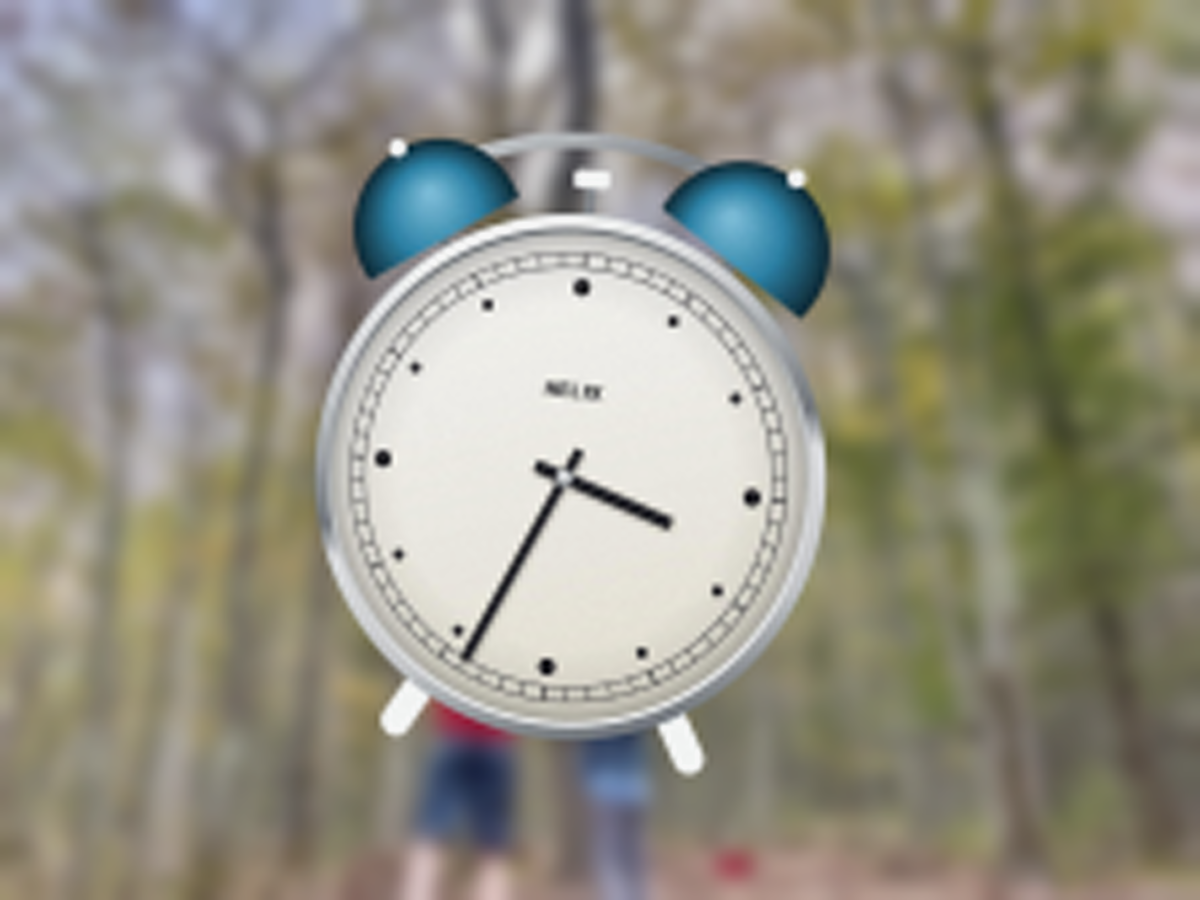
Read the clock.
3:34
